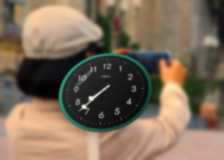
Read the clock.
7:37
